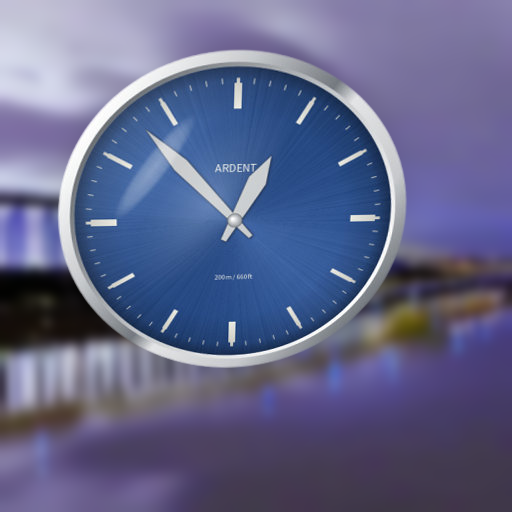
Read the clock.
12:53
